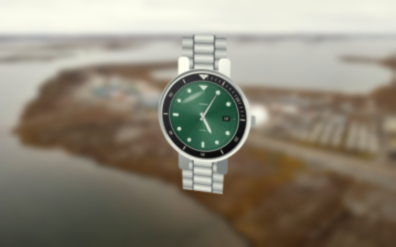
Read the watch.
5:05
